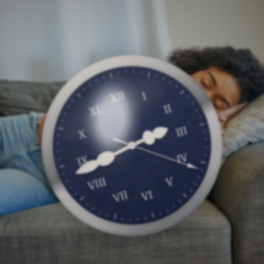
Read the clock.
2:43:21
